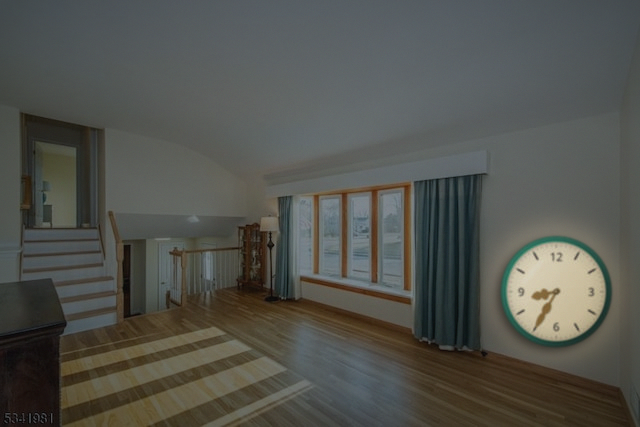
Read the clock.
8:35
